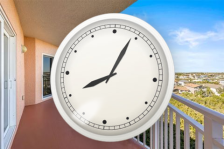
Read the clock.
8:04
